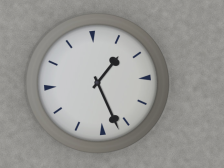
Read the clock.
1:27
